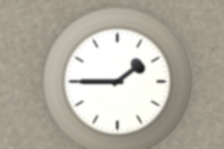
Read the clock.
1:45
